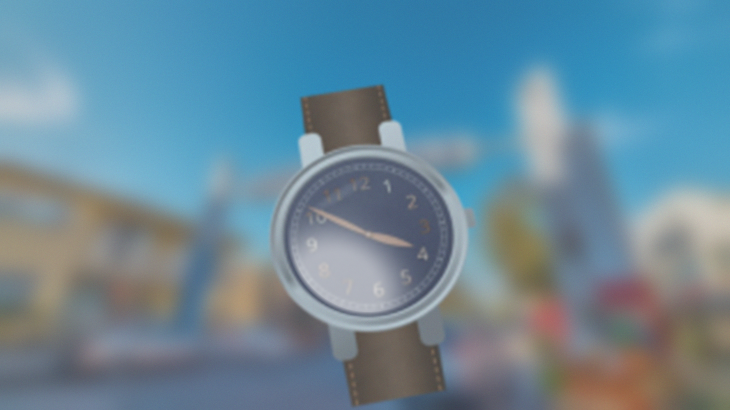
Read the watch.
3:51
